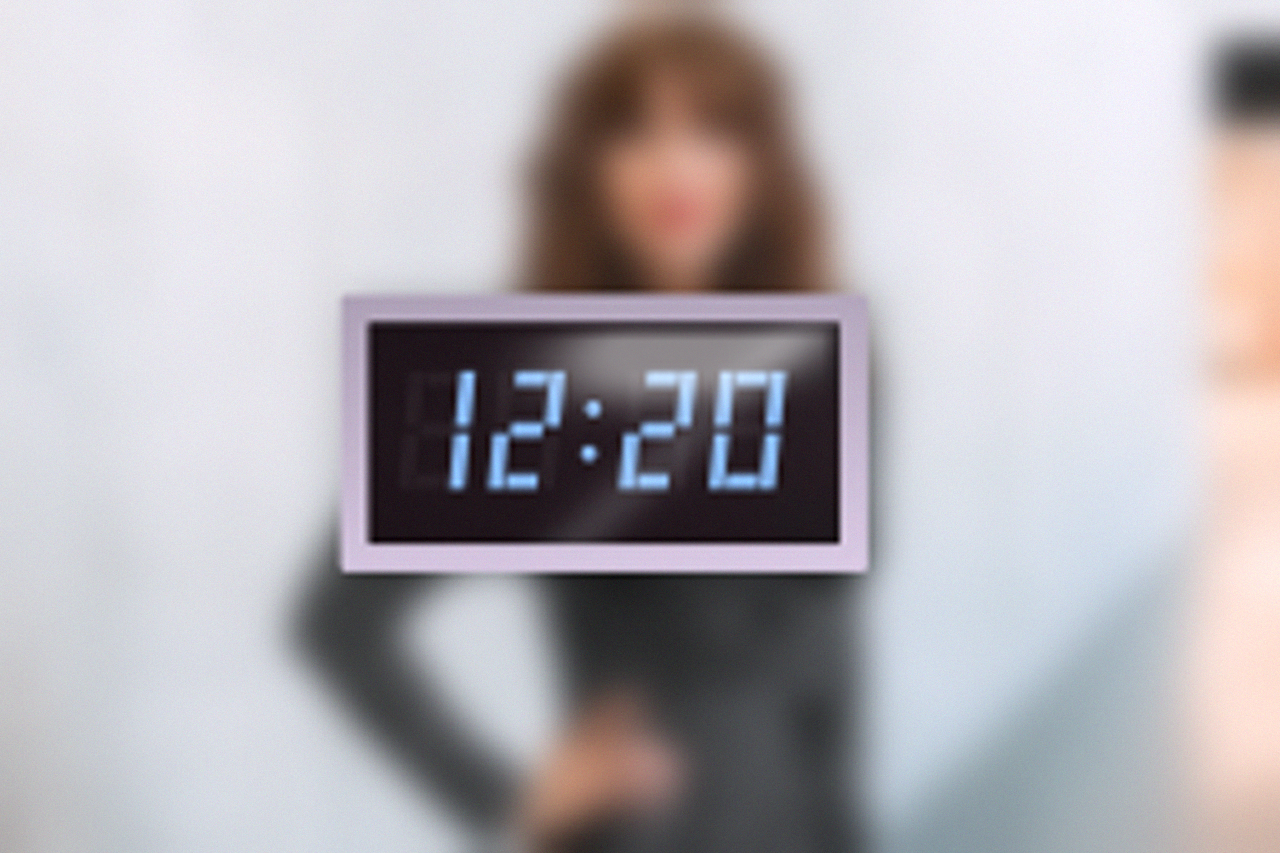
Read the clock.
12:20
